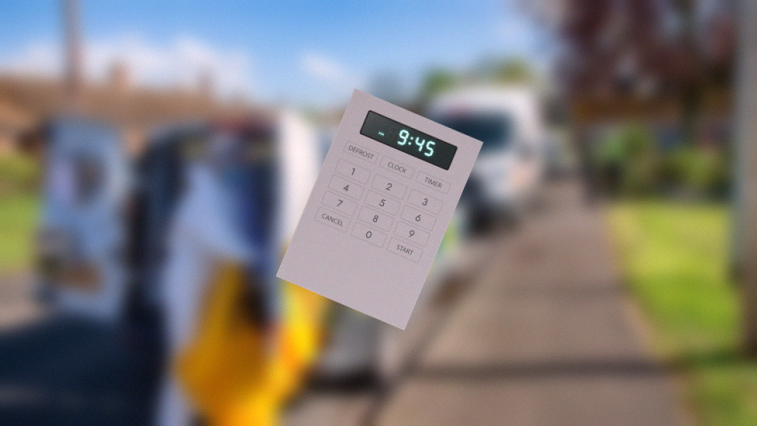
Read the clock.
9:45
